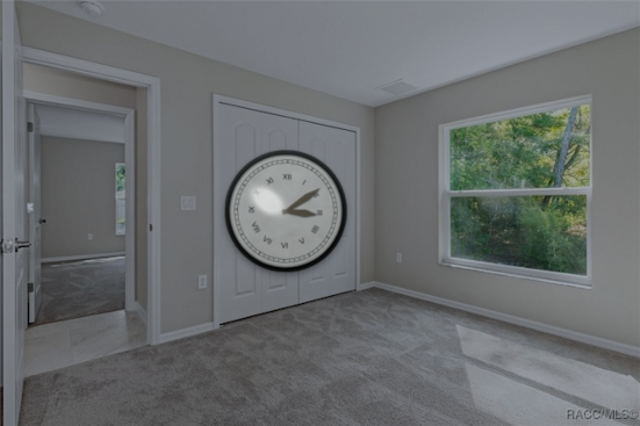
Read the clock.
3:09
